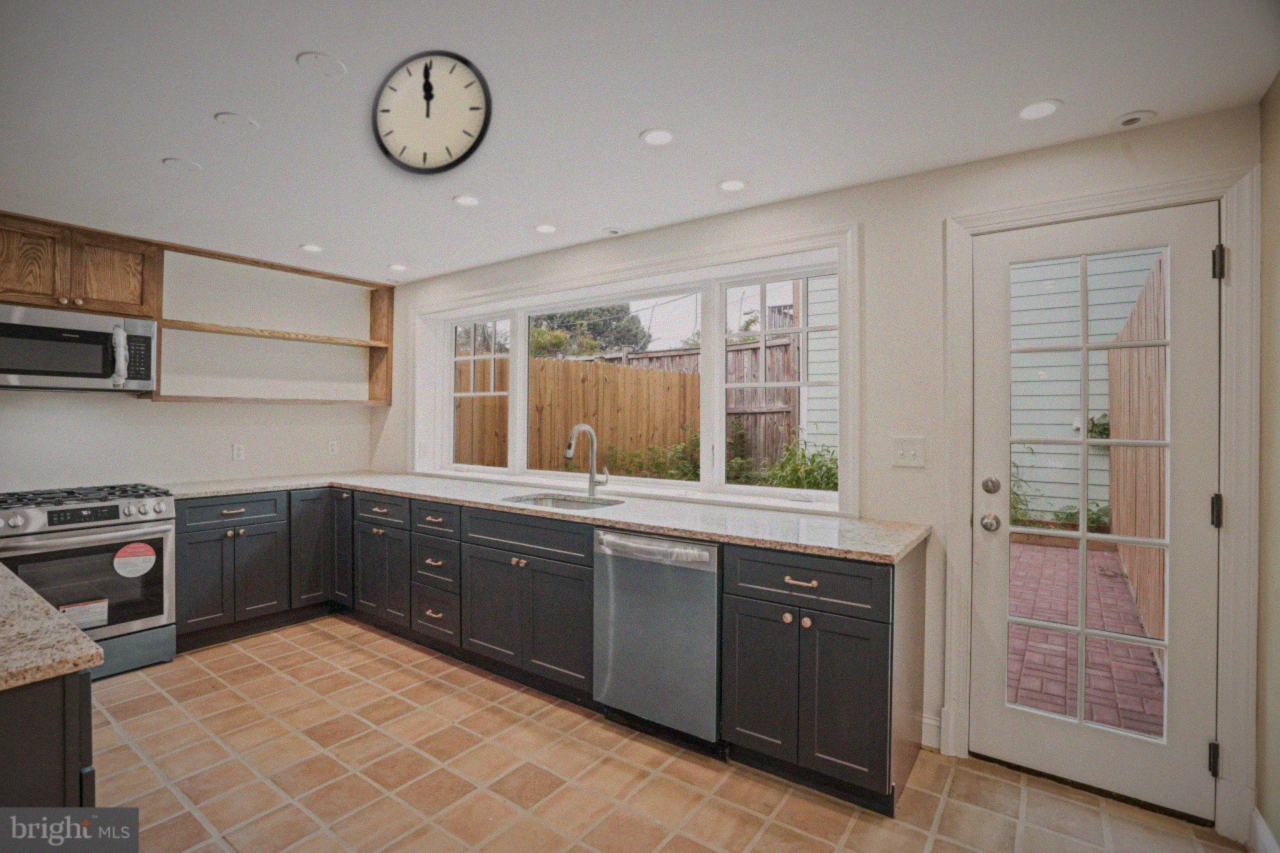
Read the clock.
11:59
